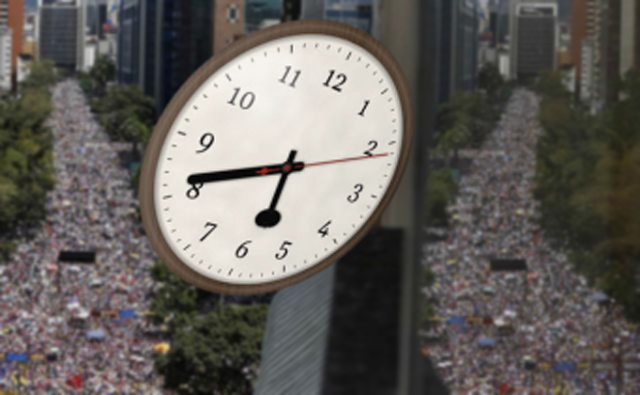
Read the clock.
5:41:11
